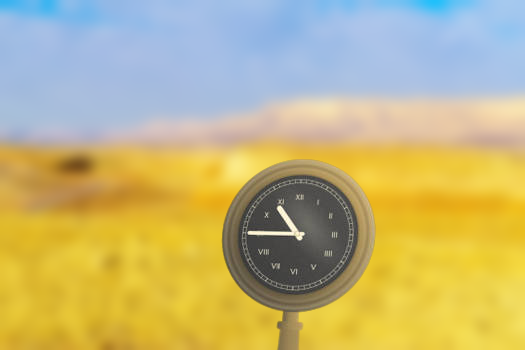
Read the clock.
10:45
